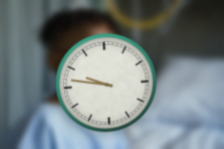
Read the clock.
9:47
